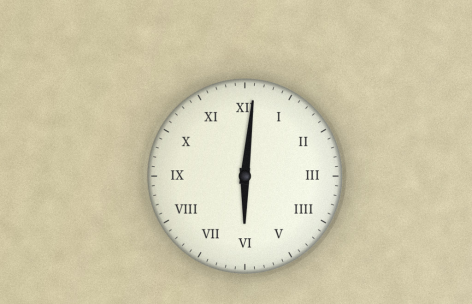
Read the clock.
6:01
